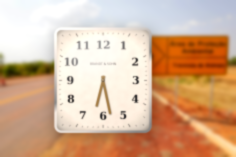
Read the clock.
6:28
